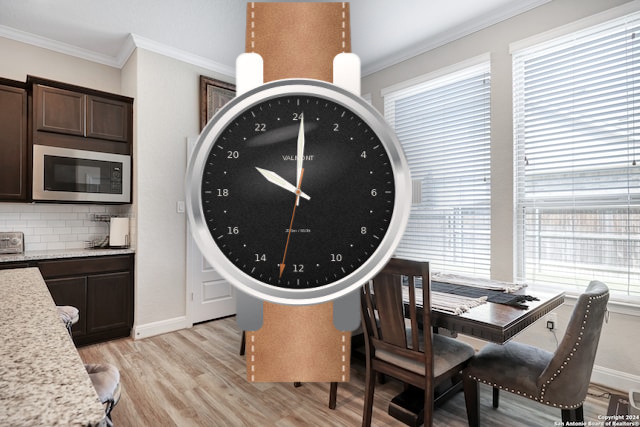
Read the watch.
20:00:32
